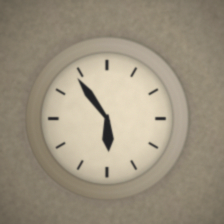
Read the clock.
5:54
